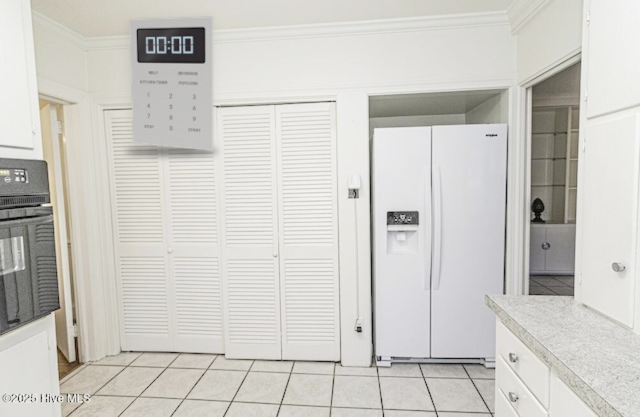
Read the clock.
0:00
